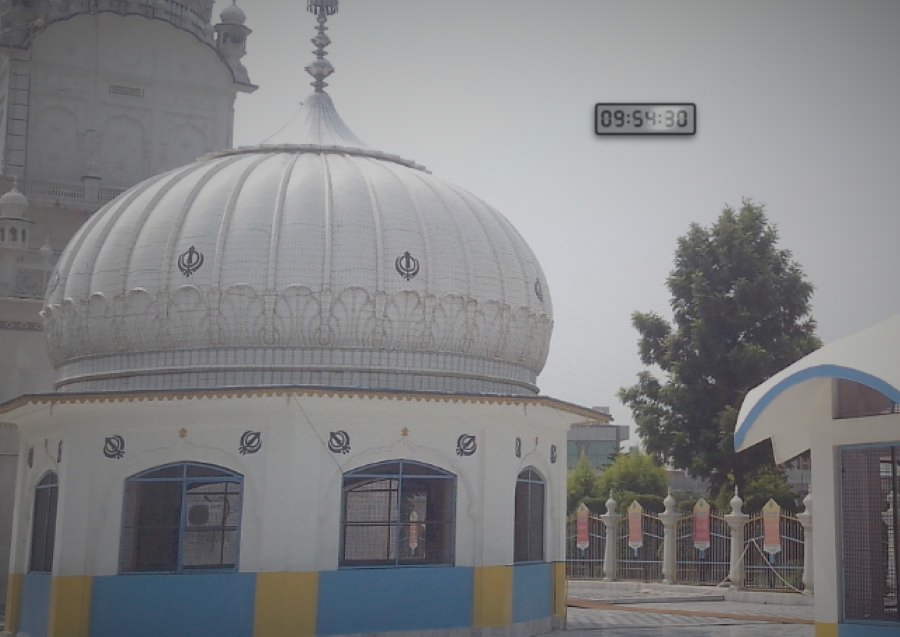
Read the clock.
9:54:30
